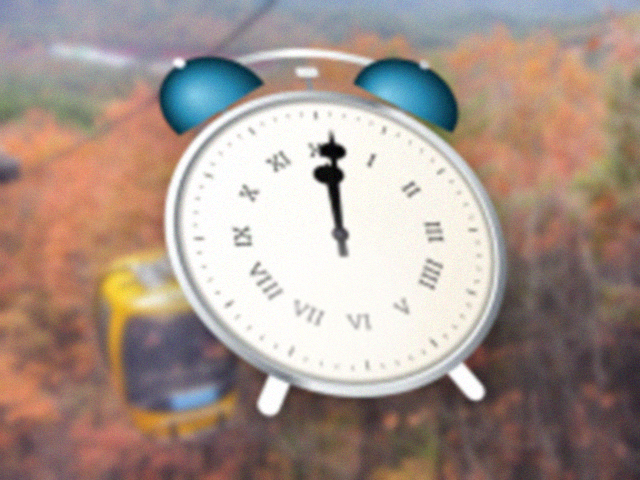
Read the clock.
12:01
